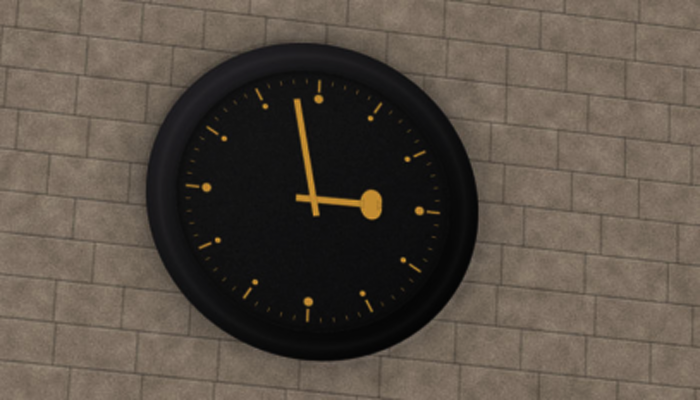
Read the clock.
2:58
